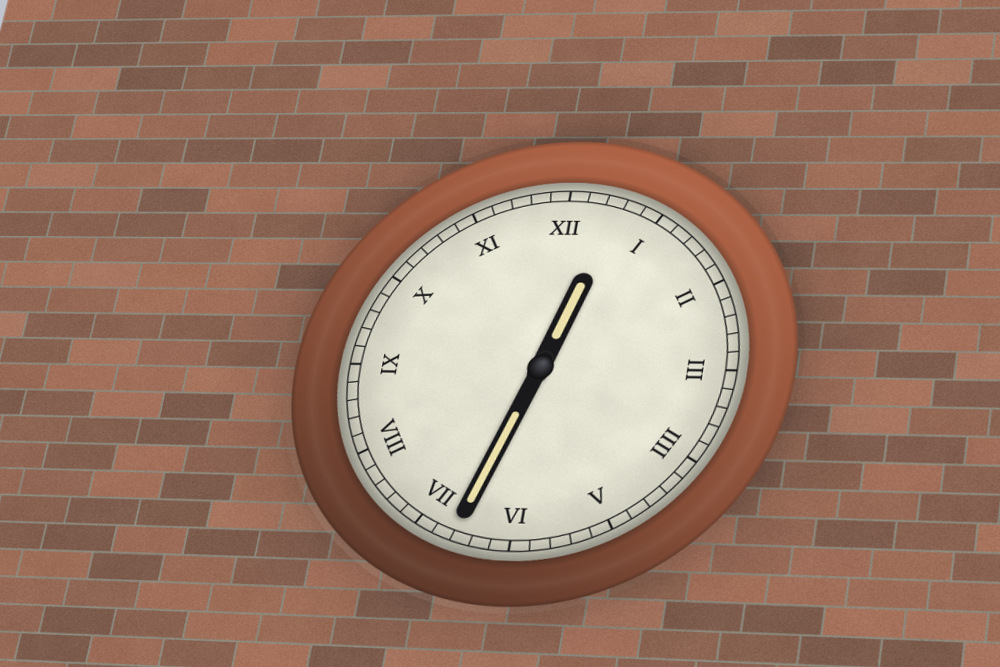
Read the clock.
12:33
